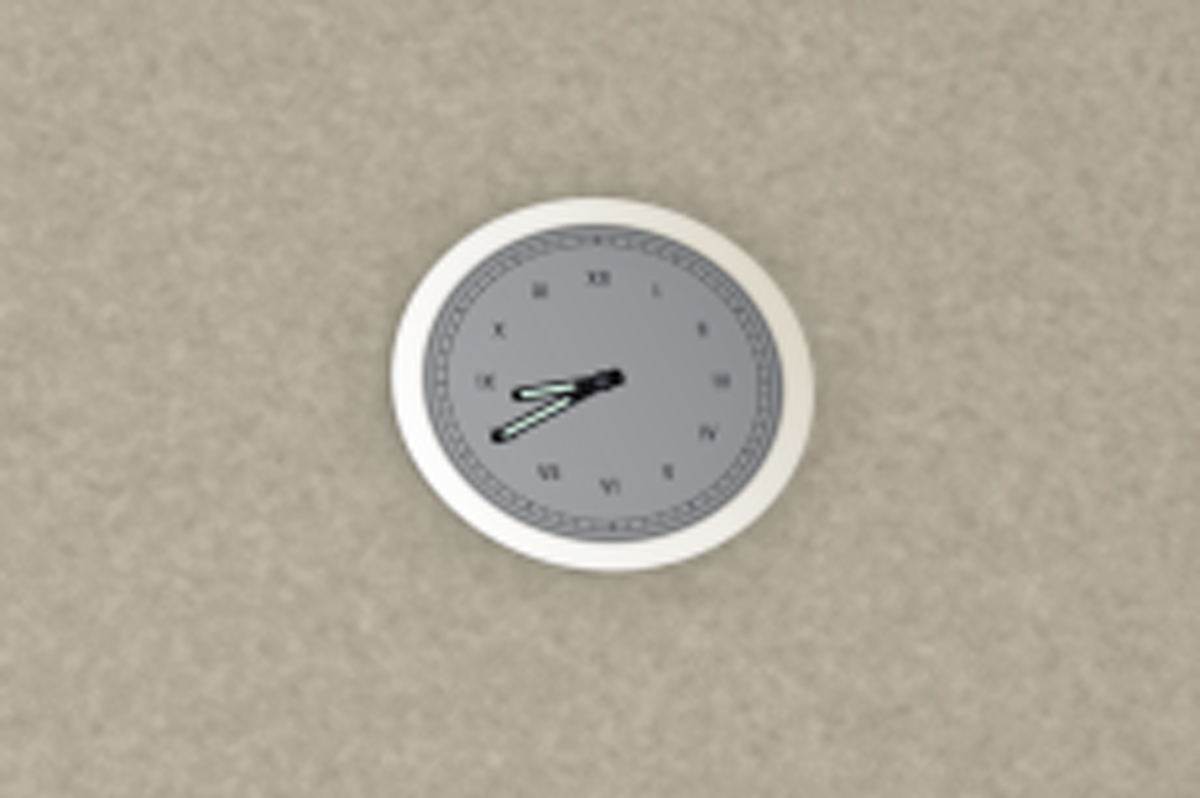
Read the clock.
8:40
